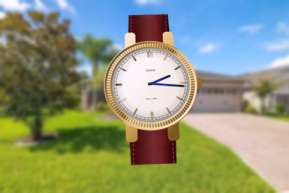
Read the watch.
2:16
